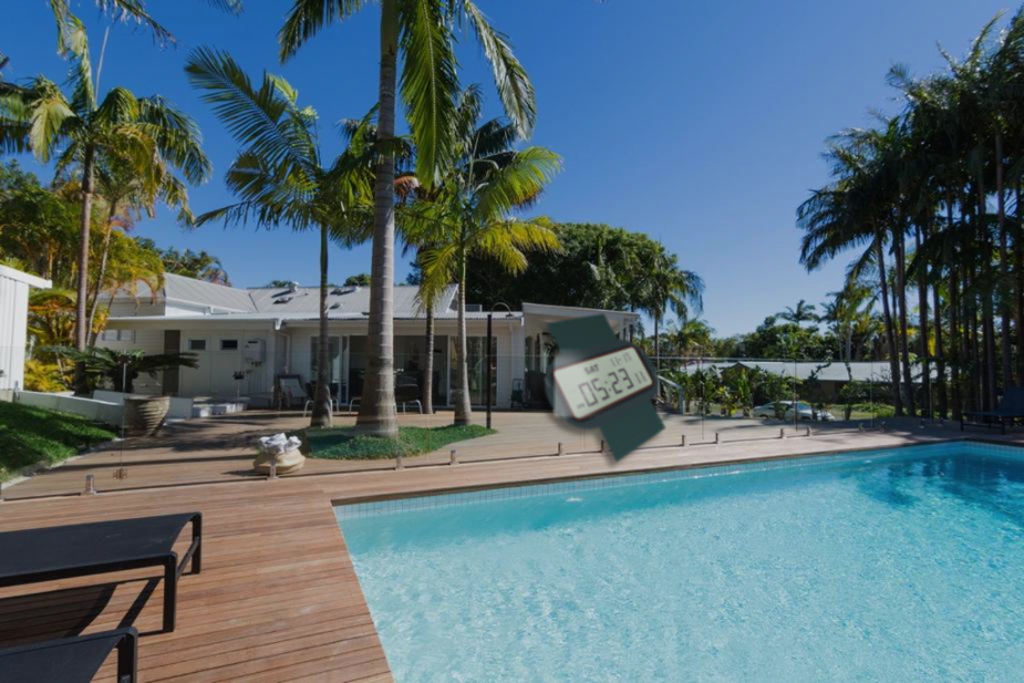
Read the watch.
5:23
